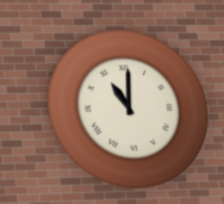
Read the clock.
11:01
